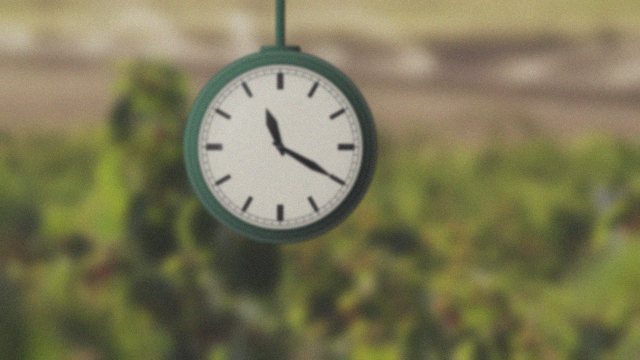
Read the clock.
11:20
